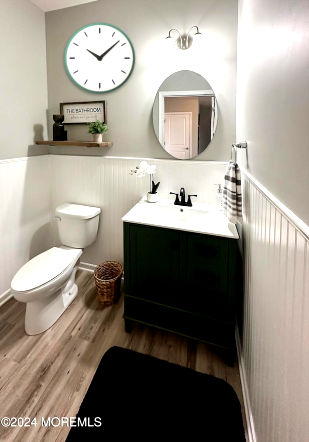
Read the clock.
10:08
